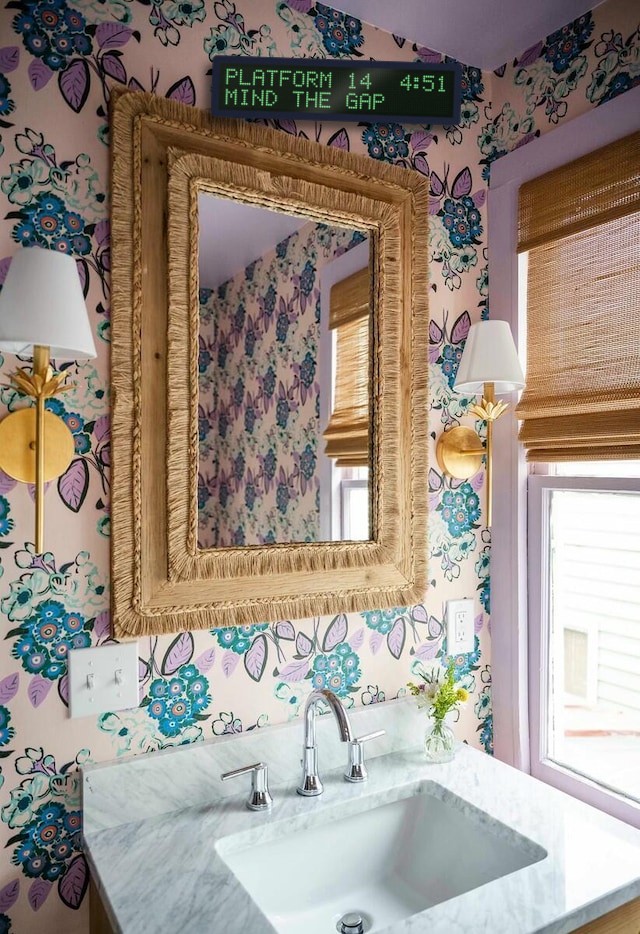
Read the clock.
4:51
